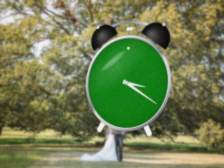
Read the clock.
3:20
